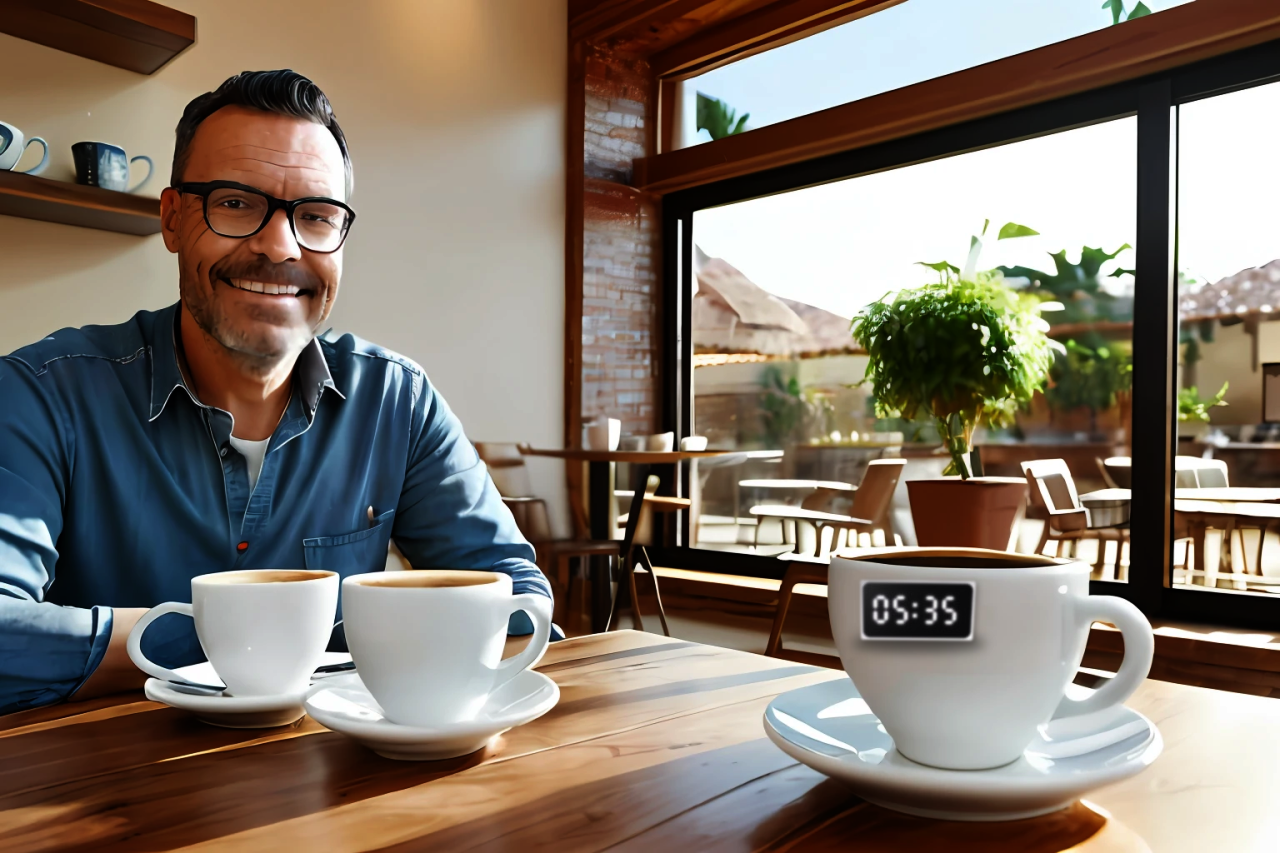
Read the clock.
5:35
